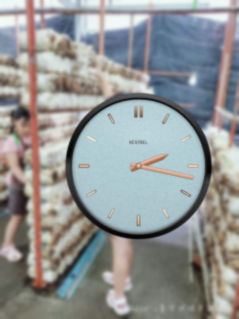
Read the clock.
2:17
